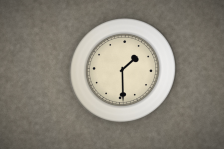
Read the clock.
1:29
